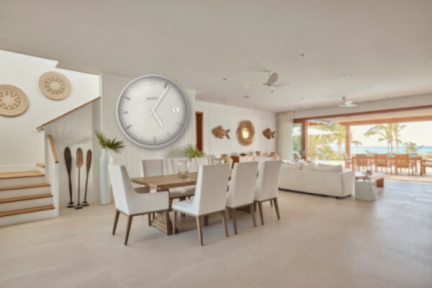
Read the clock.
5:06
